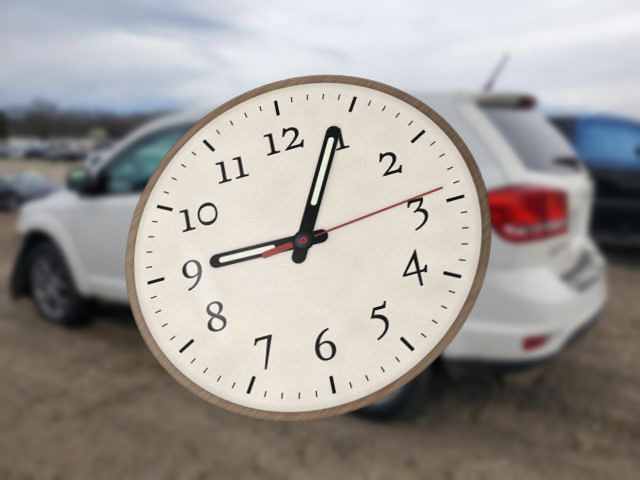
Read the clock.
9:04:14
